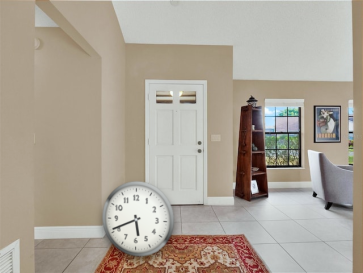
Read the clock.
5:41
